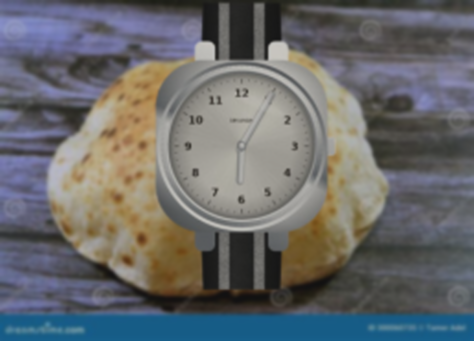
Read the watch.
6:05
